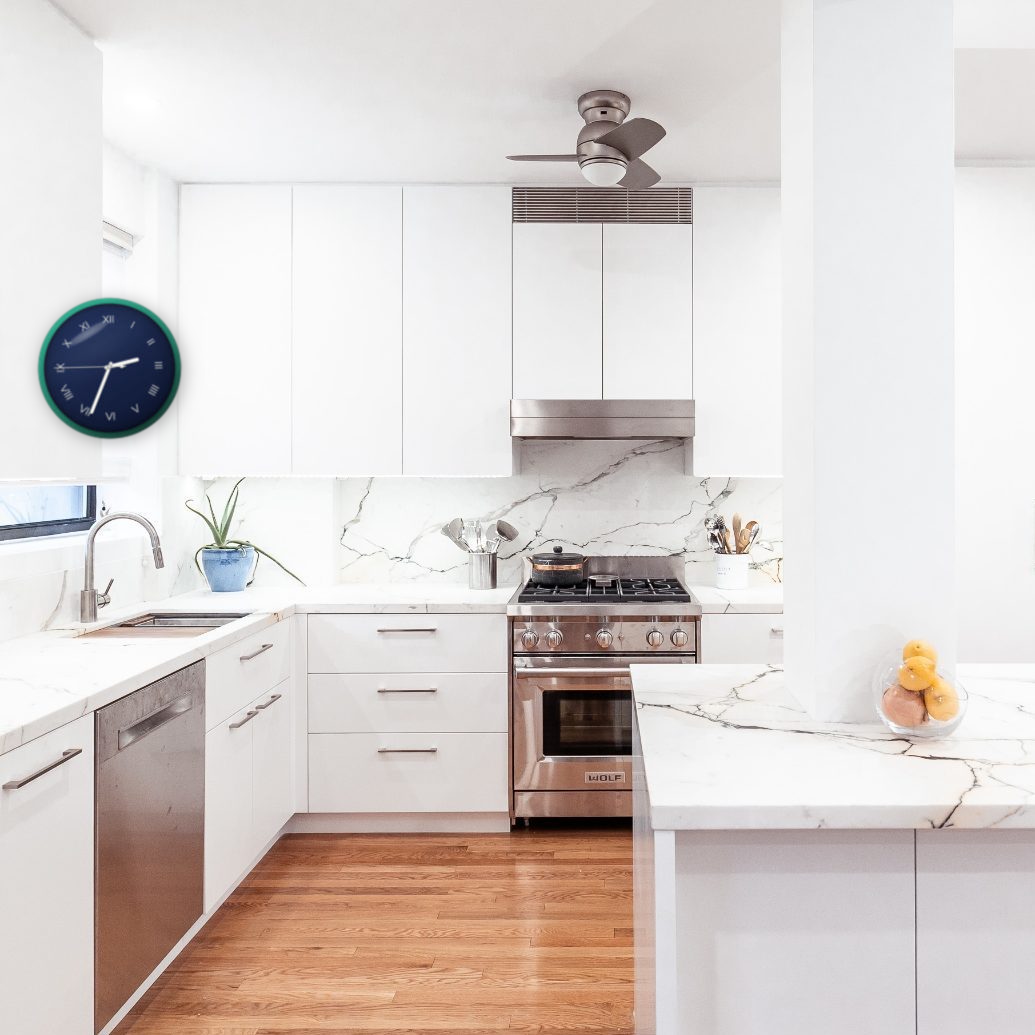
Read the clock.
2:33:45
